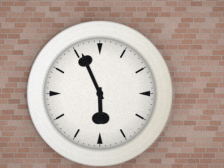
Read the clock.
5:56
